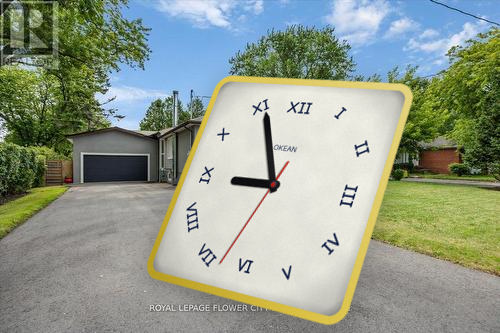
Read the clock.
8:55:33
